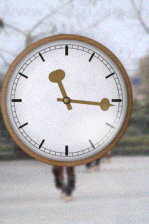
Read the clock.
11:16
